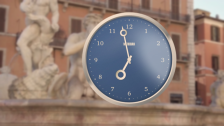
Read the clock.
6:58
